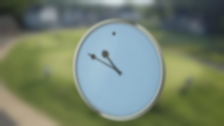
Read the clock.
10:50
